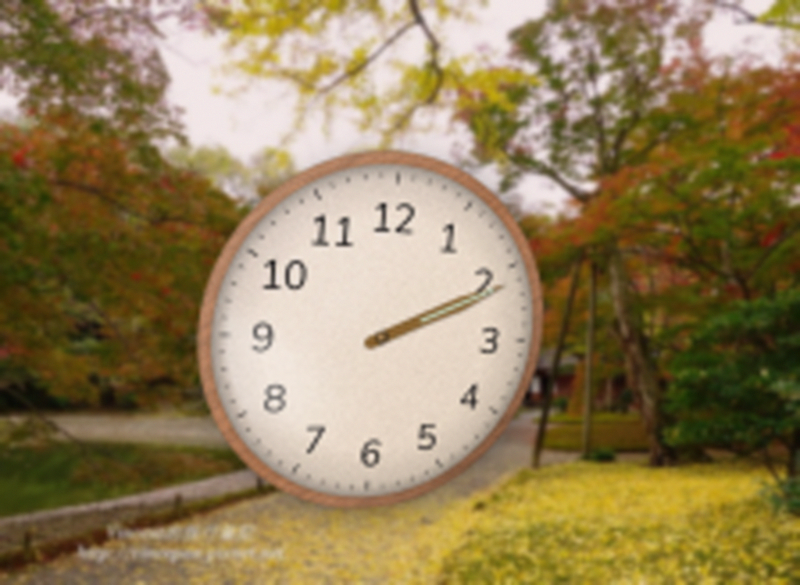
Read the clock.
2:11
